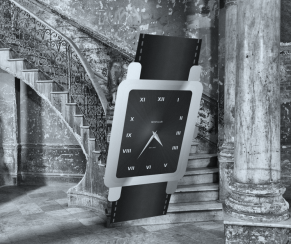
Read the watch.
4:35
